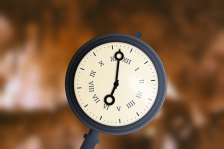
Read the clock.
5:57
